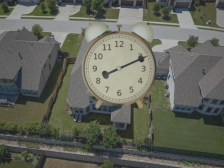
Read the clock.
8:11
